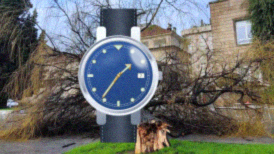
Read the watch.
1:36
